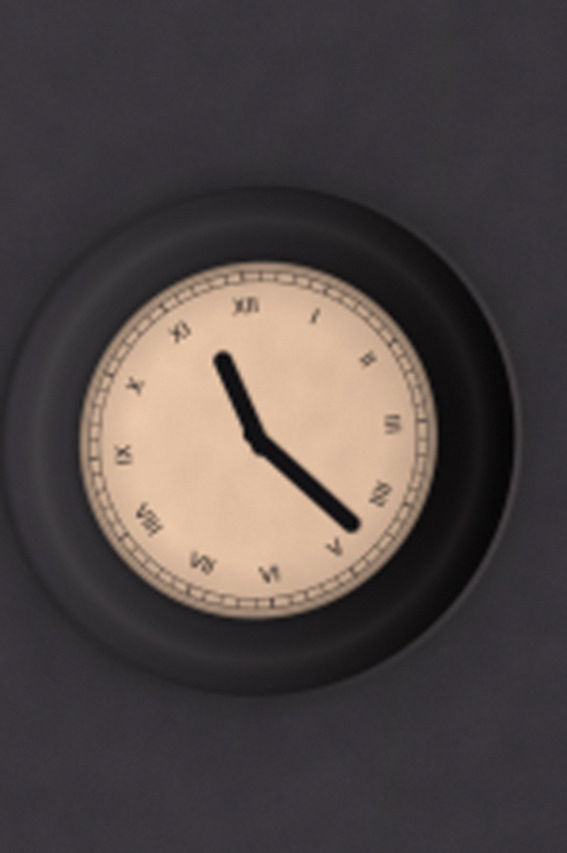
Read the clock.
11:23
